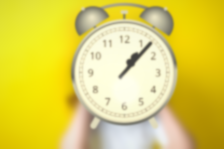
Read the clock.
1:07
